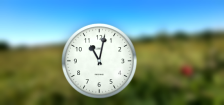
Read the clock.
11:02
